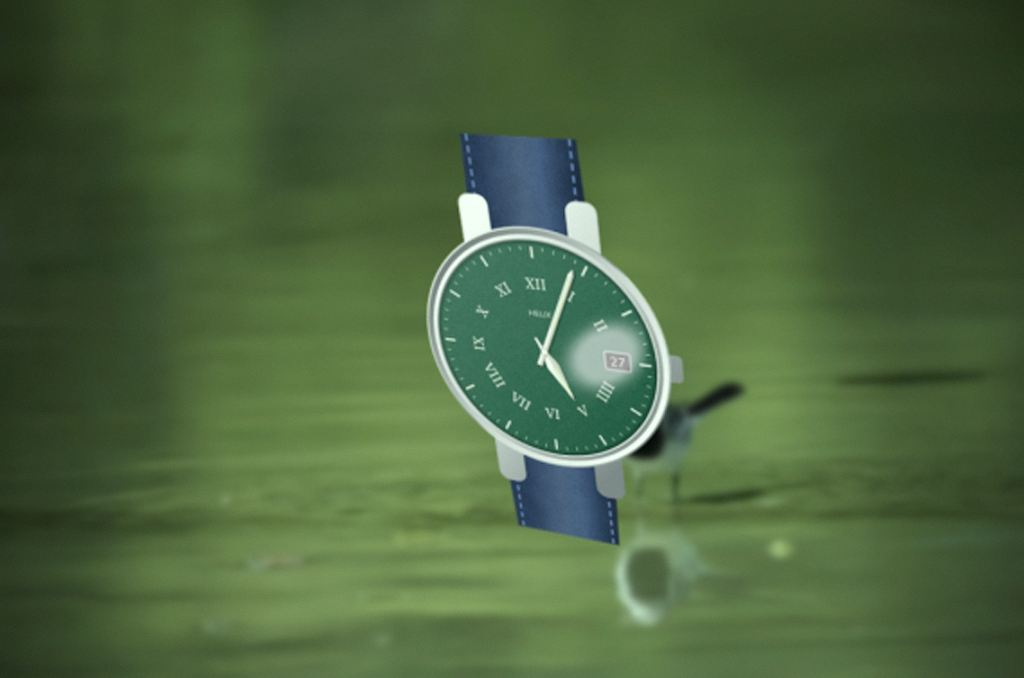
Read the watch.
5:04
